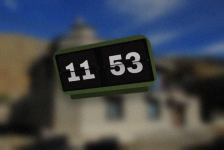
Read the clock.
11:53
